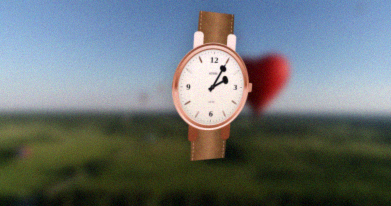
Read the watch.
2:05
